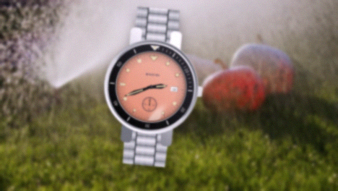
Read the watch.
2:41
